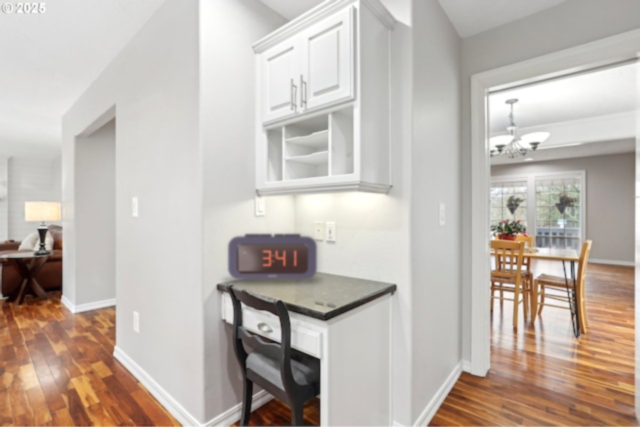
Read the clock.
3:41
